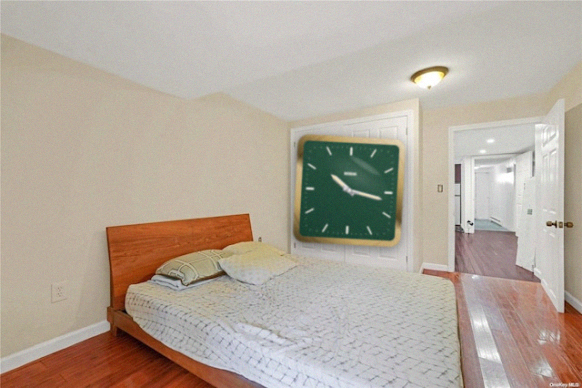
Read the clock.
10:17
